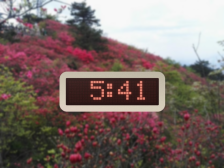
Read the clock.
5:41
